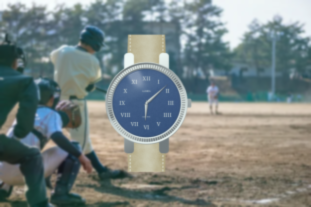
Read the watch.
6:08
